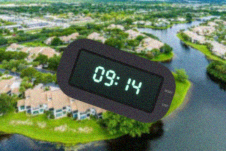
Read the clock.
9:14
